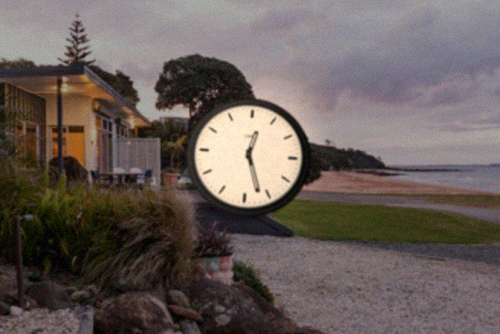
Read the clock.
12:27
